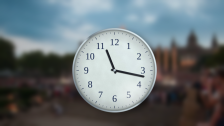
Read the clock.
11:17
